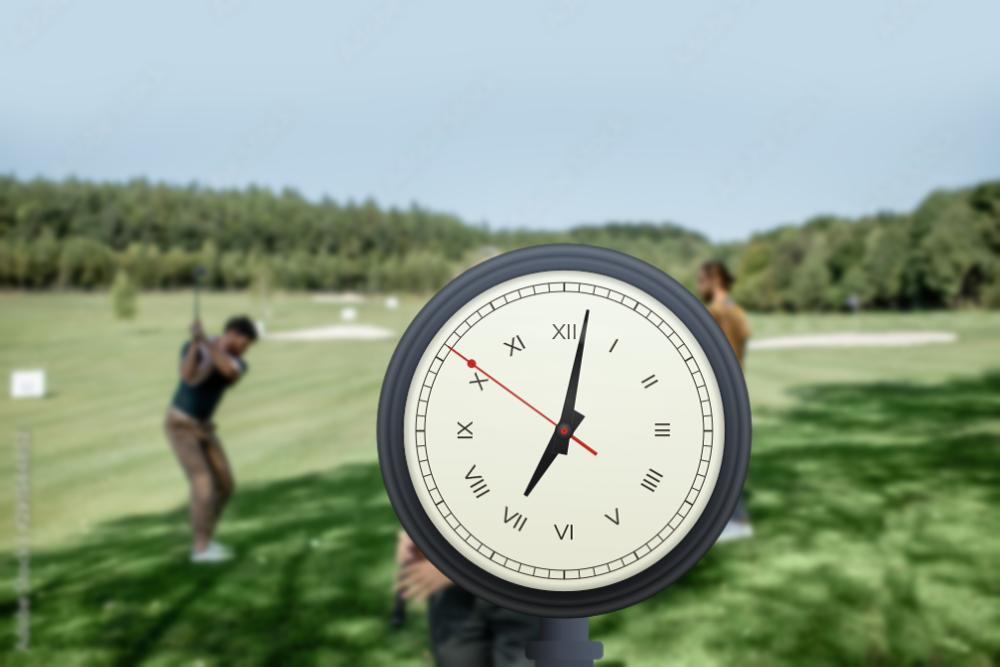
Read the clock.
7:01:51
